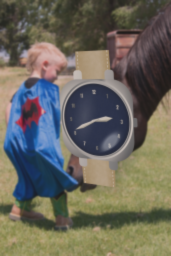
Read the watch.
2:41
